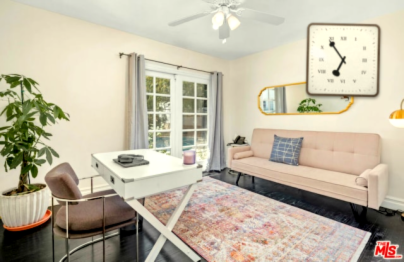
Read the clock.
6:54
